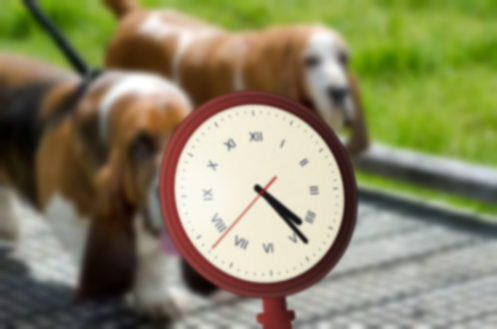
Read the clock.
4:23:38
